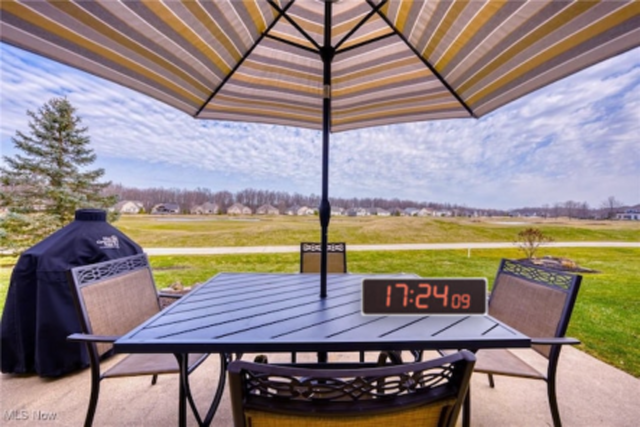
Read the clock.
17:24:09
